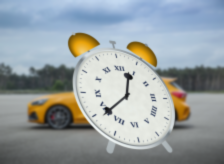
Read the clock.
12:39
